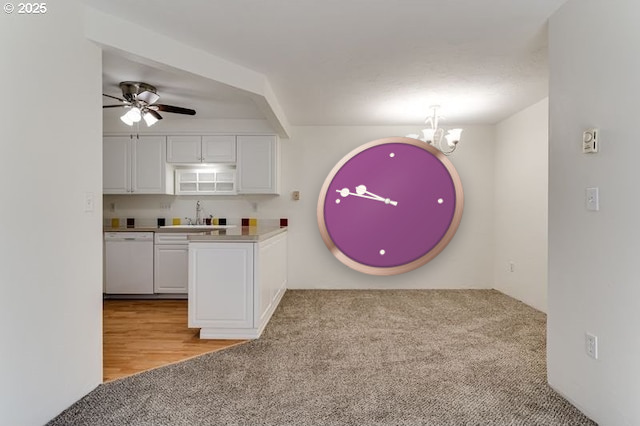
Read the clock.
9:47
